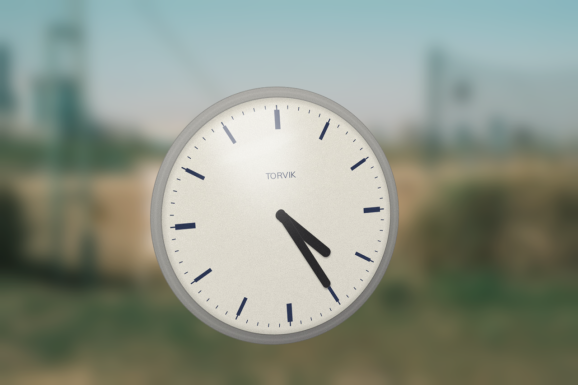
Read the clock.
4:25
